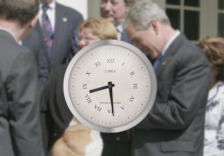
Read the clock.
8:29
